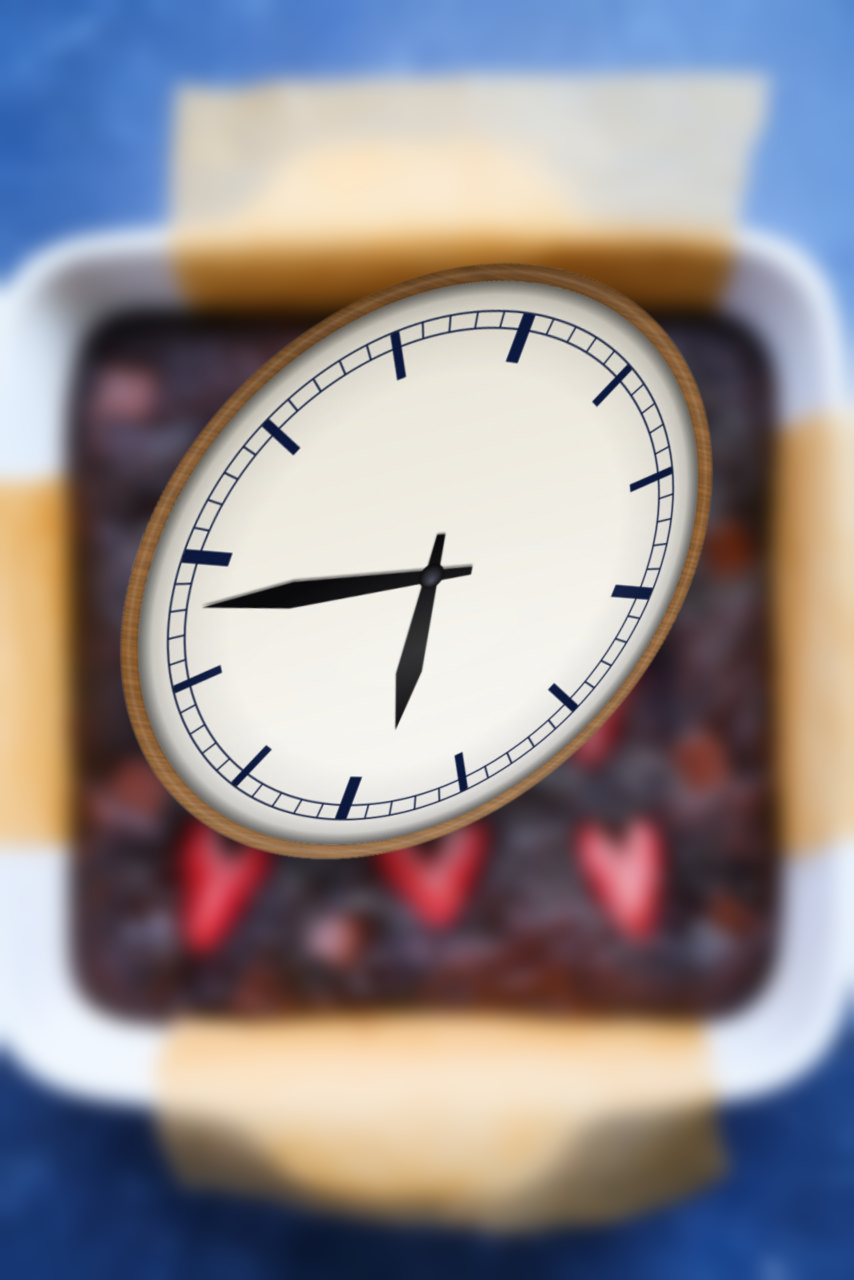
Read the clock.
5:43
